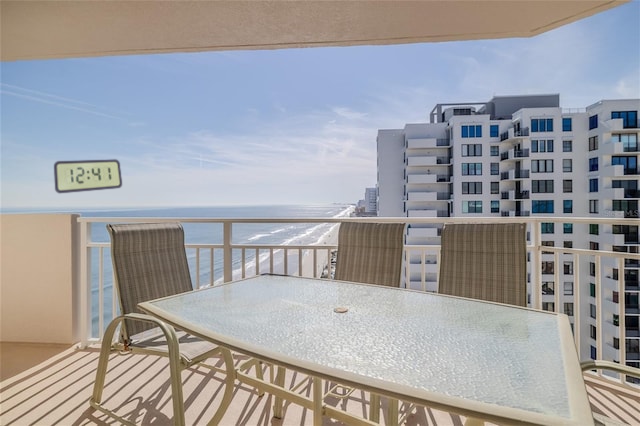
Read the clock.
12:41
